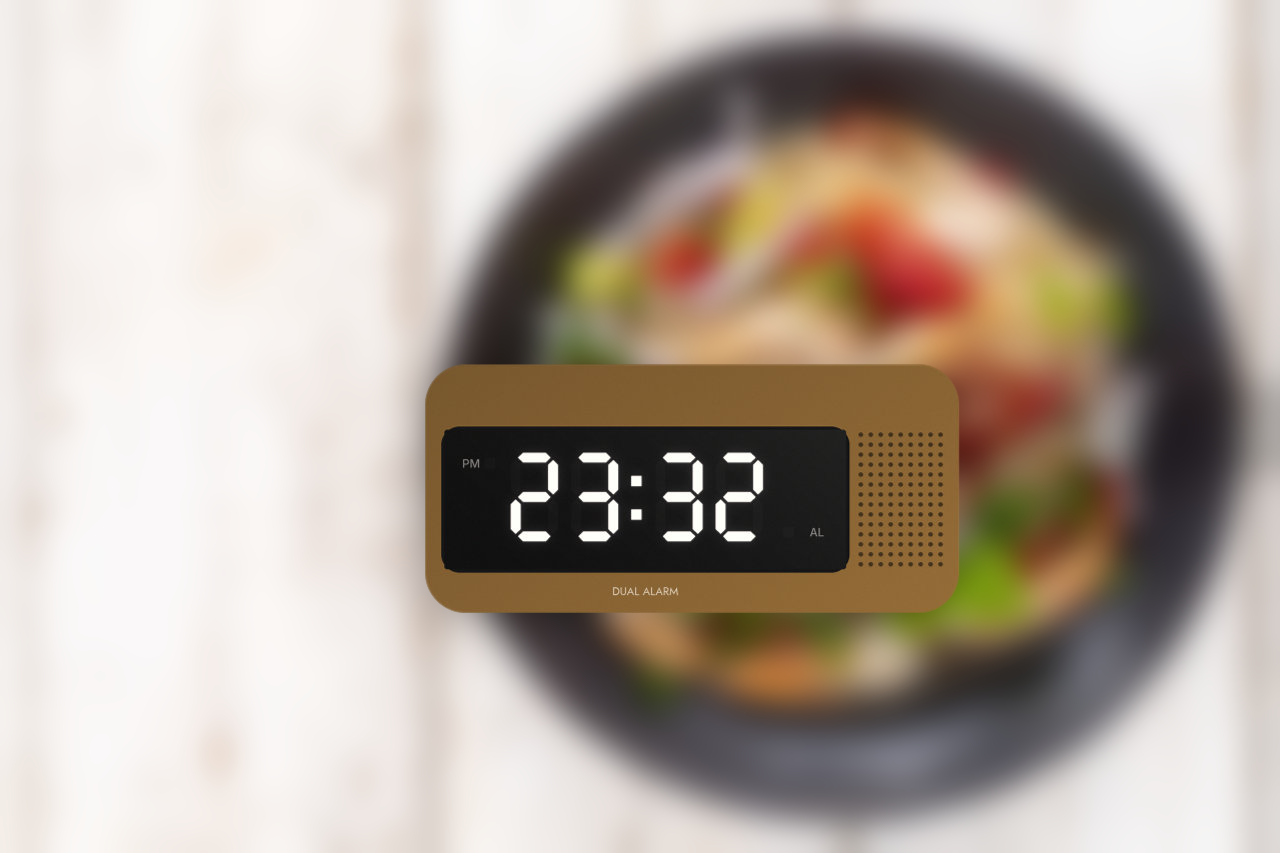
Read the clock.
23:32
